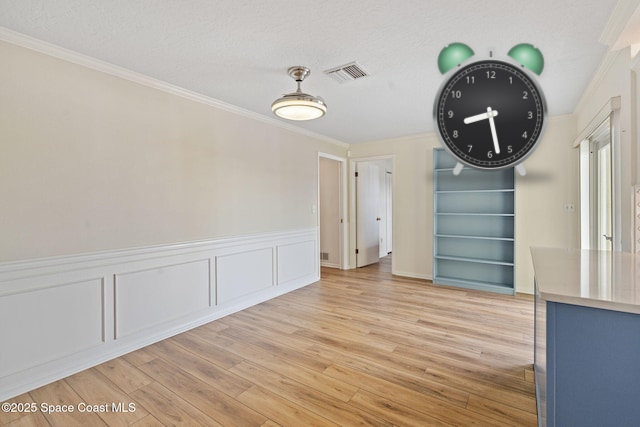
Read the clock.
8:28
